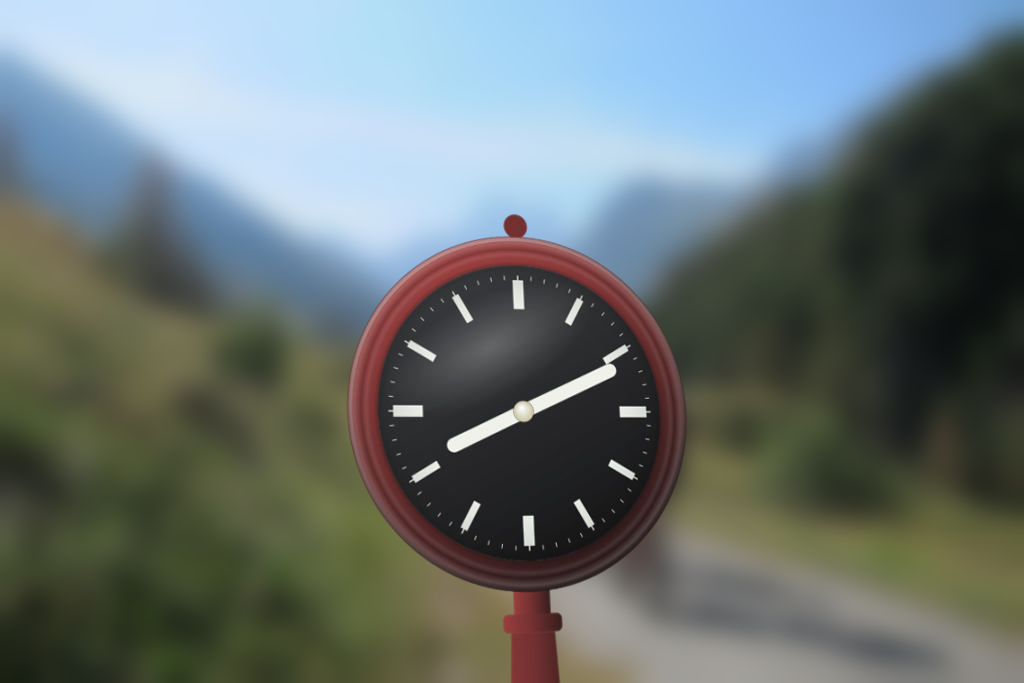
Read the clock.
8:11
